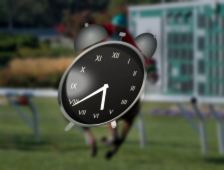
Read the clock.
5:39
